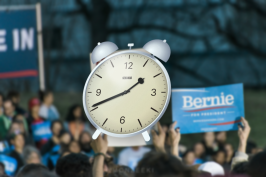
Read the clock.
1:41
